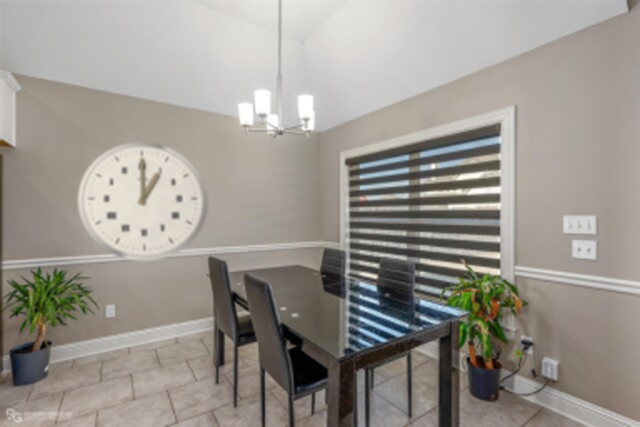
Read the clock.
1:00
